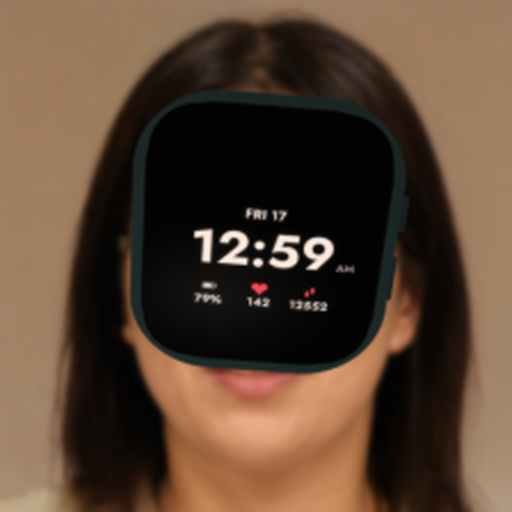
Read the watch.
12:59
